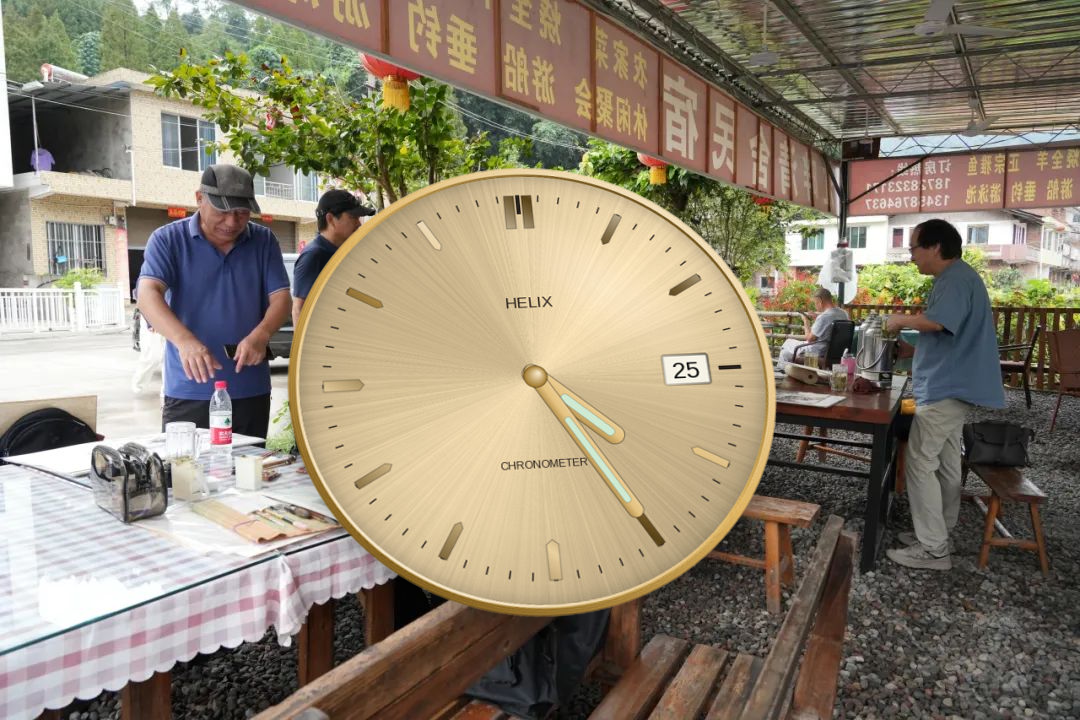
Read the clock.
4:25
